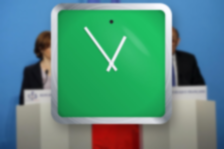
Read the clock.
12:54
